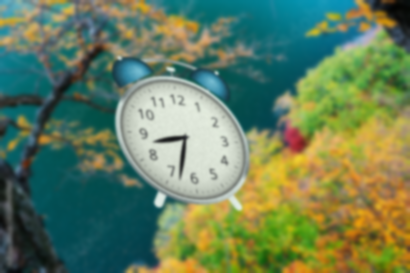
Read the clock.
8:33
